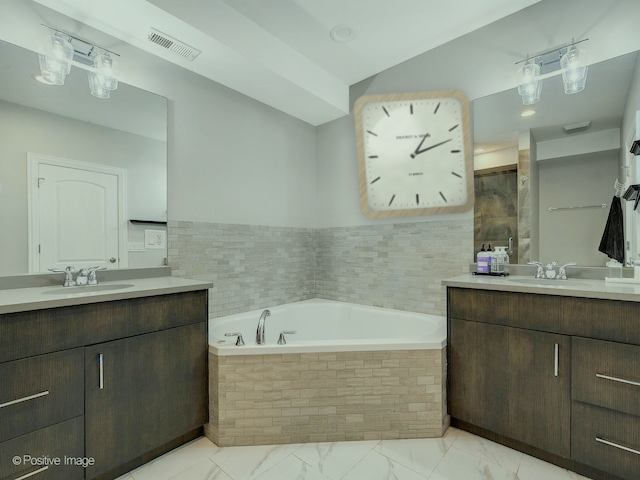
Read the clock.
1:12
